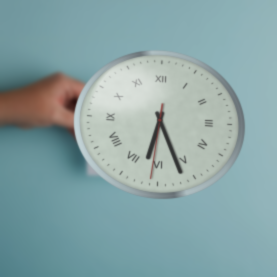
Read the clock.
6:26:31
